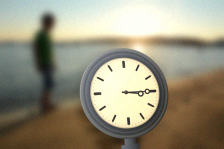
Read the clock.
3:15
